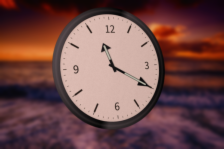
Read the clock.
11:20
